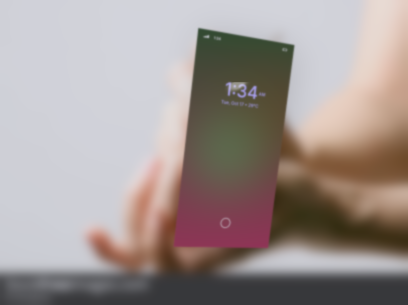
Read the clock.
1:34
